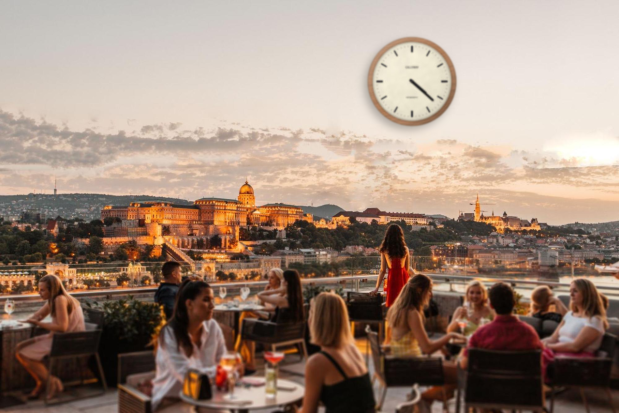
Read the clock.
4:22
